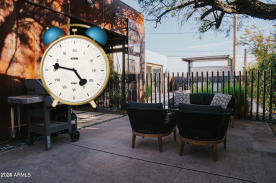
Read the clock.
4:47
